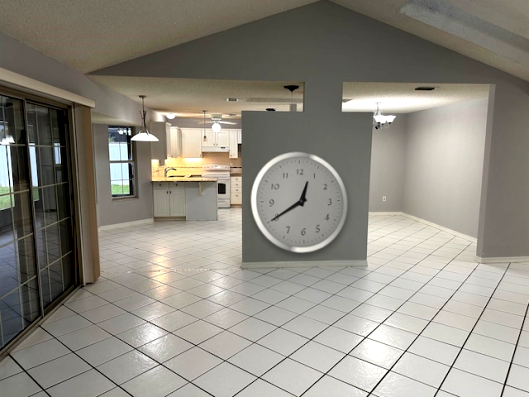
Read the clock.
12:40
